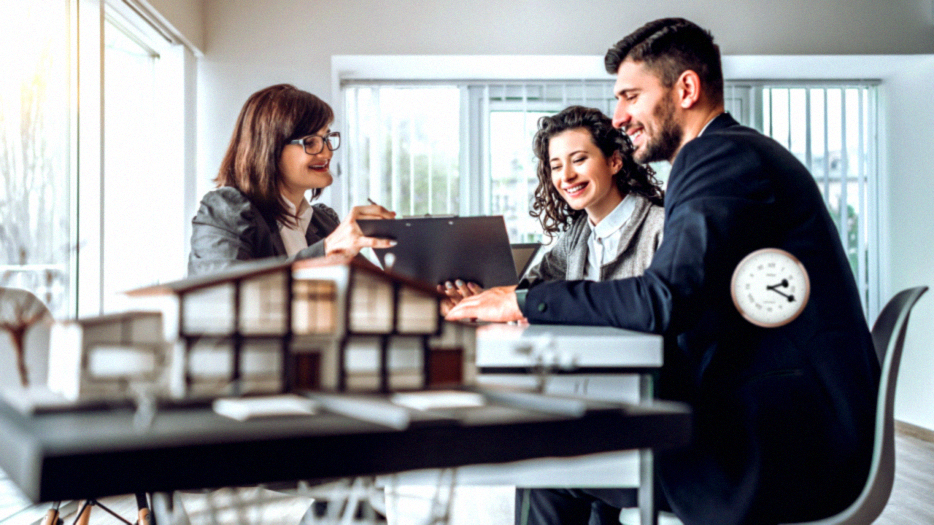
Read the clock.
2:19
